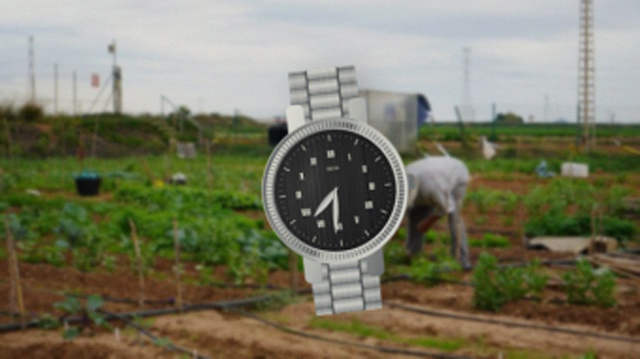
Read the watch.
7:31
